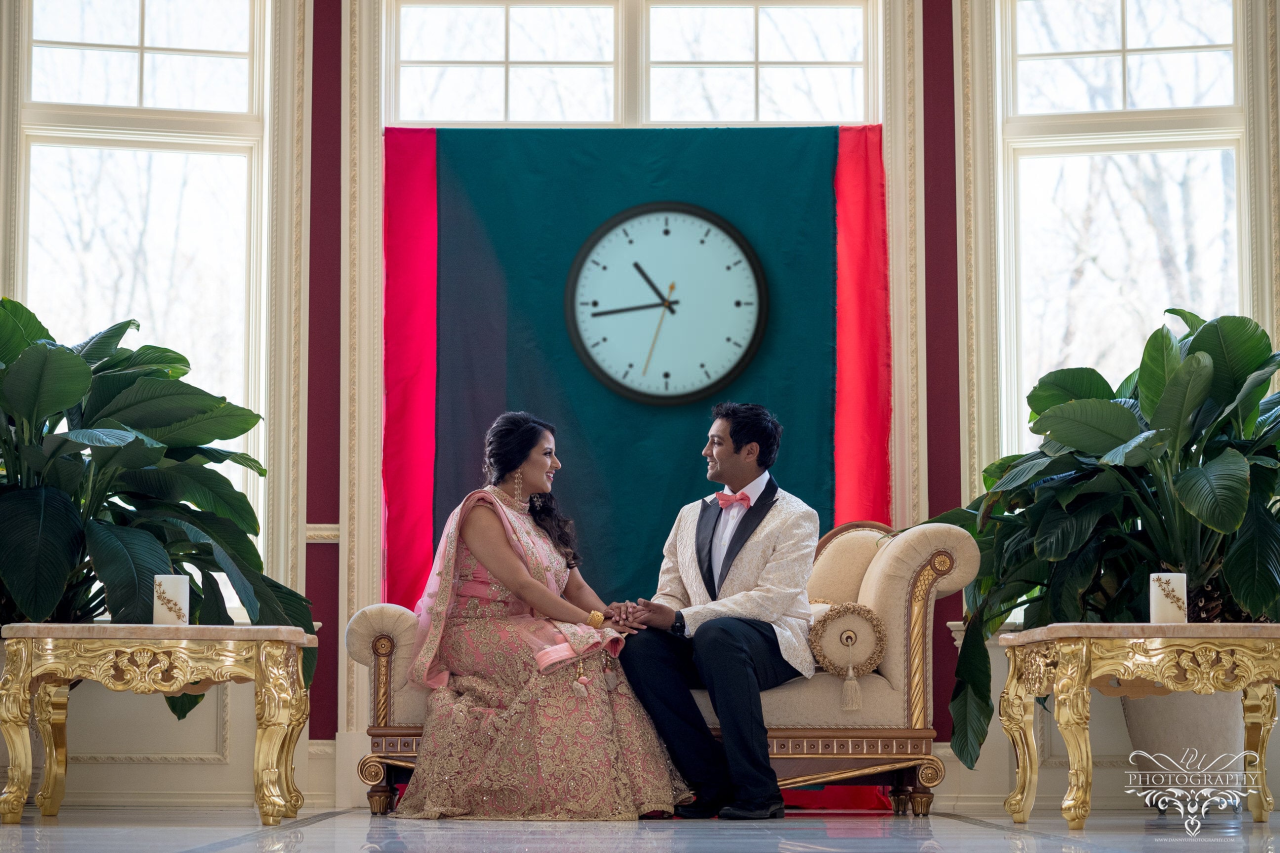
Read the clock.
10:43:33
